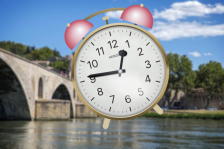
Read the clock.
12:46
